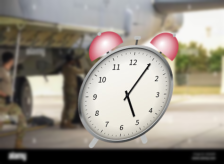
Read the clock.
5:05
